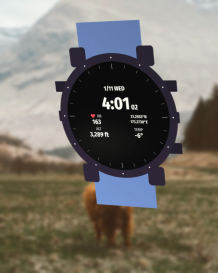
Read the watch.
4:01
